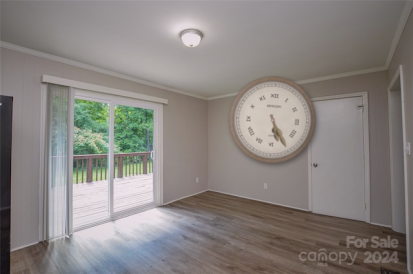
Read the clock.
5:25
